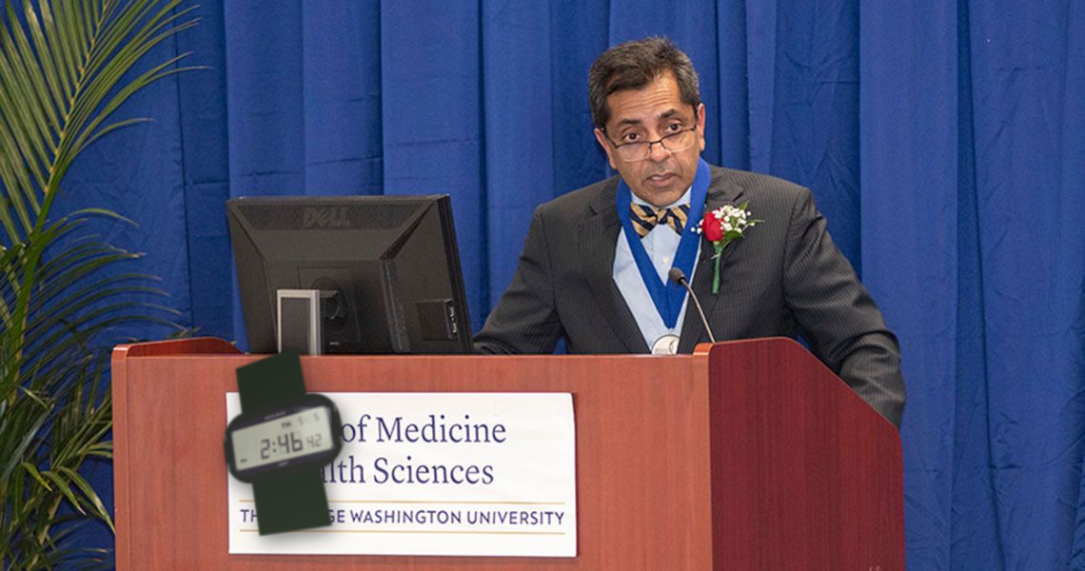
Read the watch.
2:46
